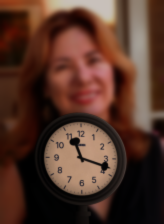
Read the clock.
11:18
